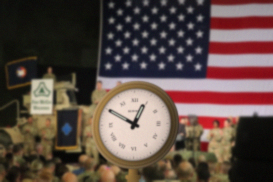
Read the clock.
12:50
